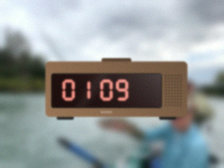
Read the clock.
1:09
